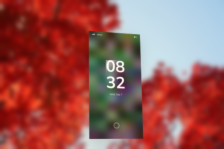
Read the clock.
8:32
